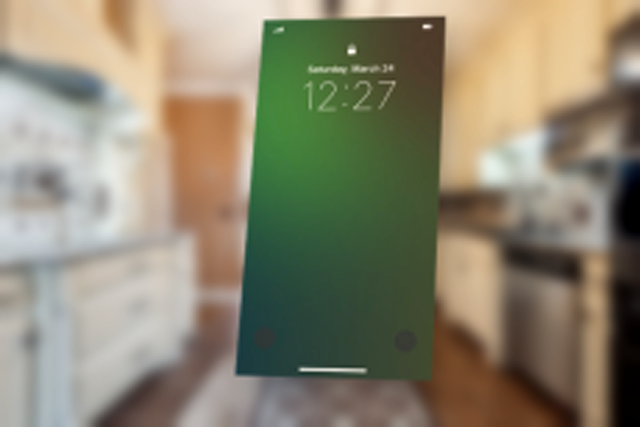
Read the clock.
12:27
